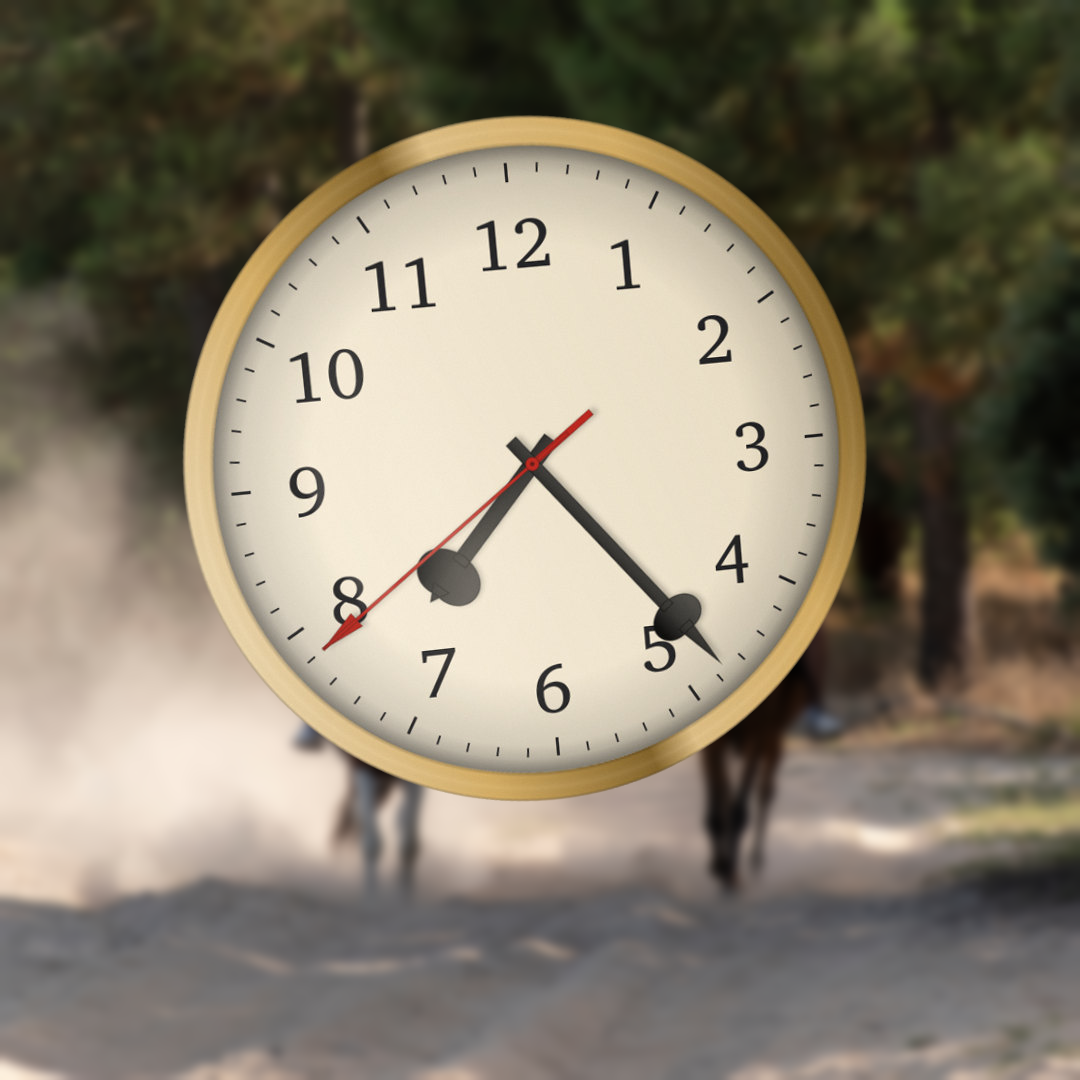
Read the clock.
7:23:39
